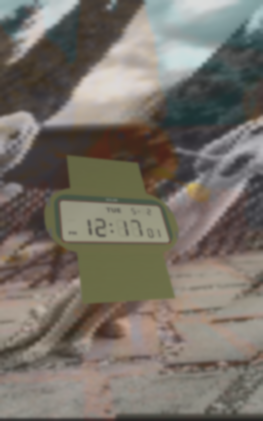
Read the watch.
12:17
